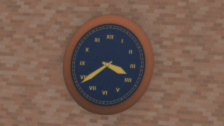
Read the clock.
3:39
